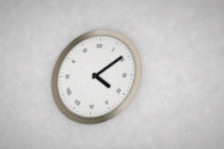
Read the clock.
4:09
